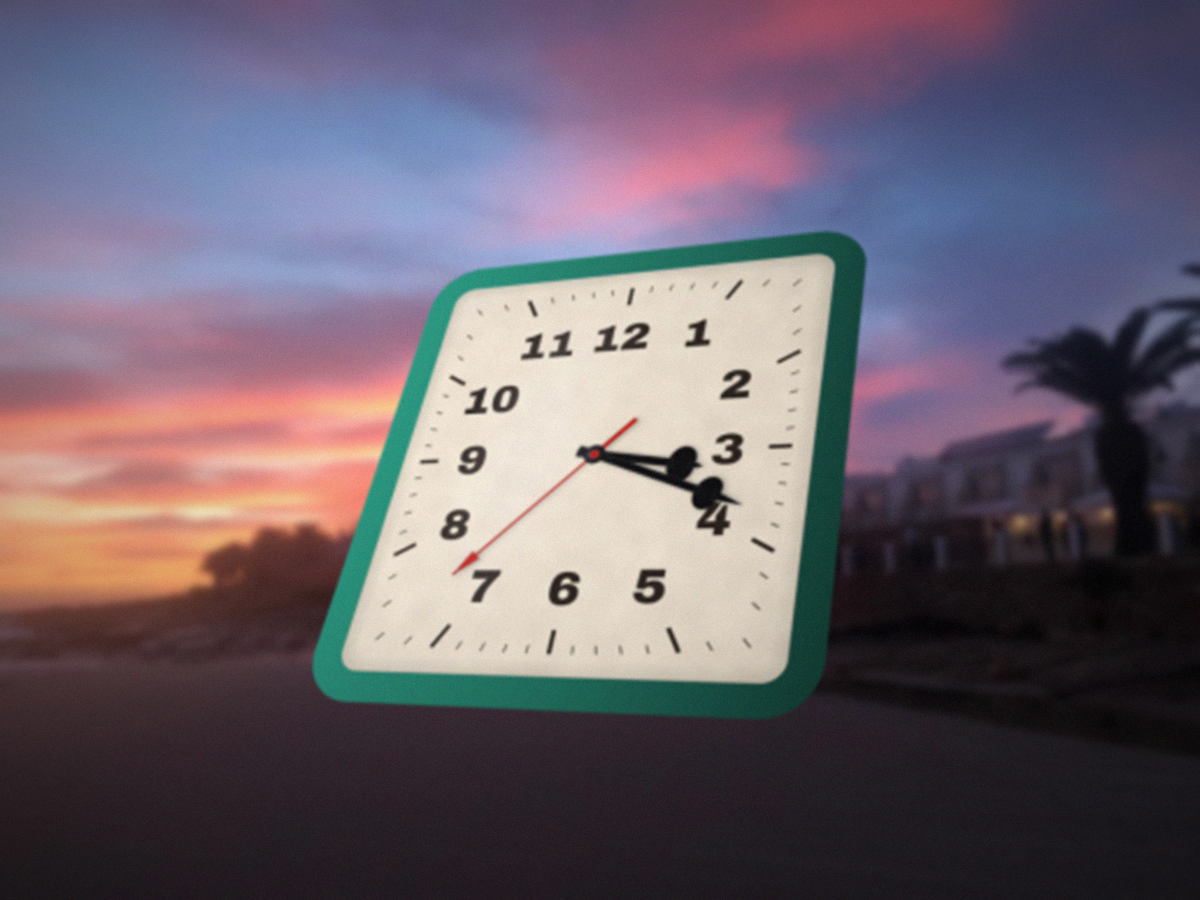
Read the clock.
3:18:37
